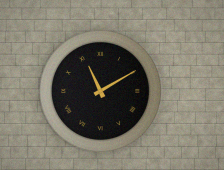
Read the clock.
11:10
